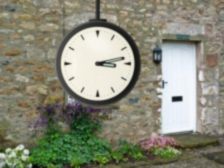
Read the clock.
3:13
